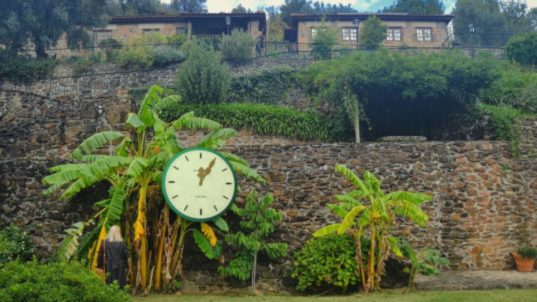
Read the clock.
12:05
